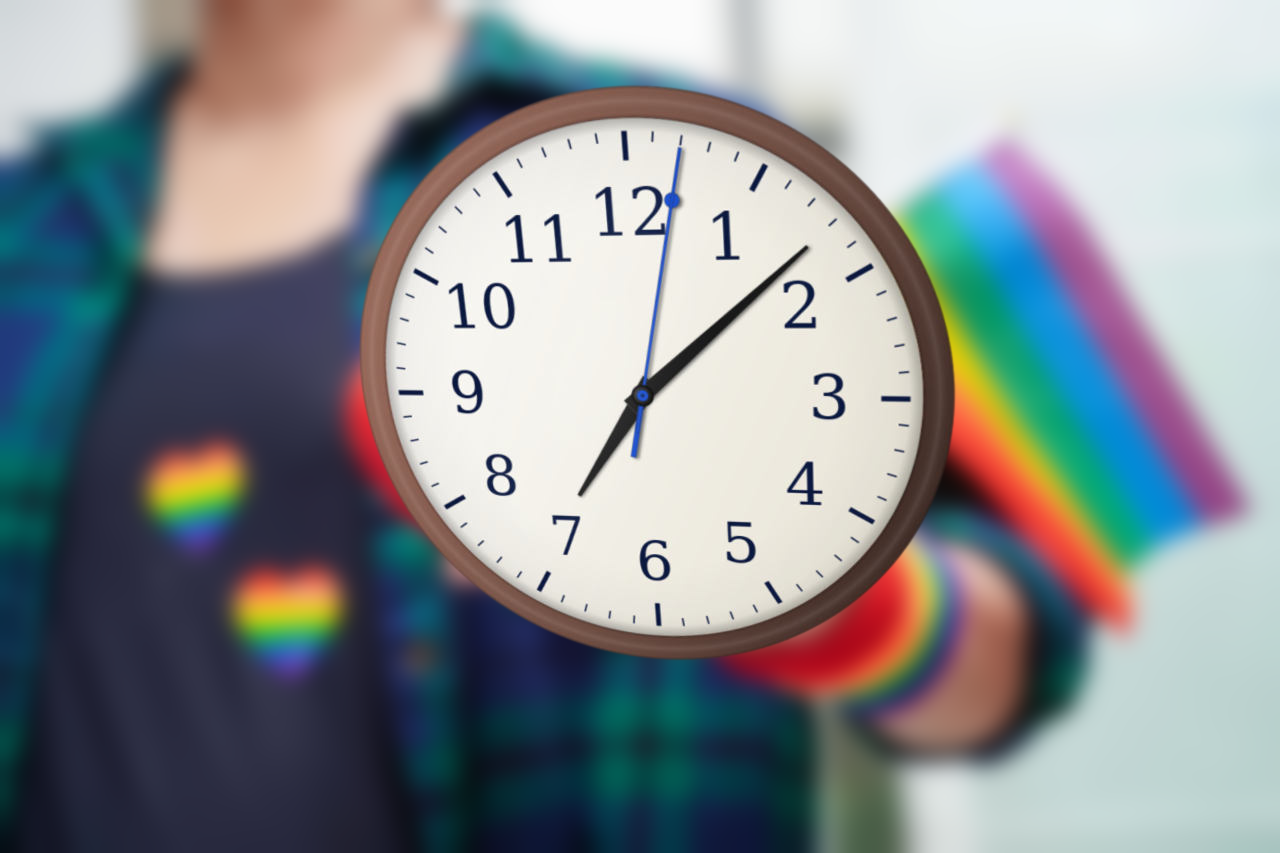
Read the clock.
7:08:02
